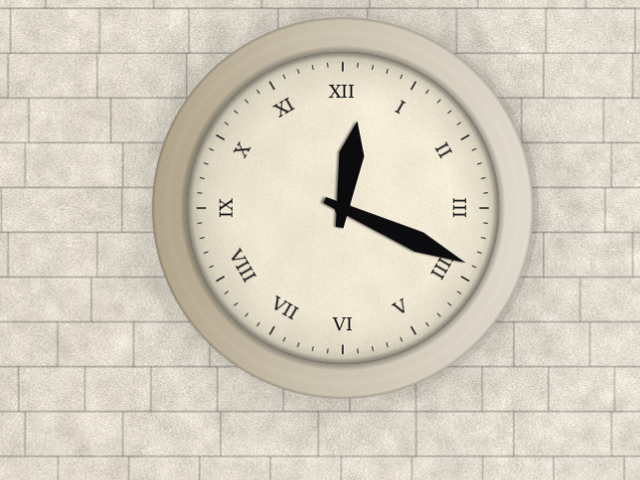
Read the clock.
12:19
